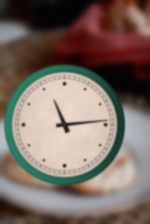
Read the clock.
11:14
